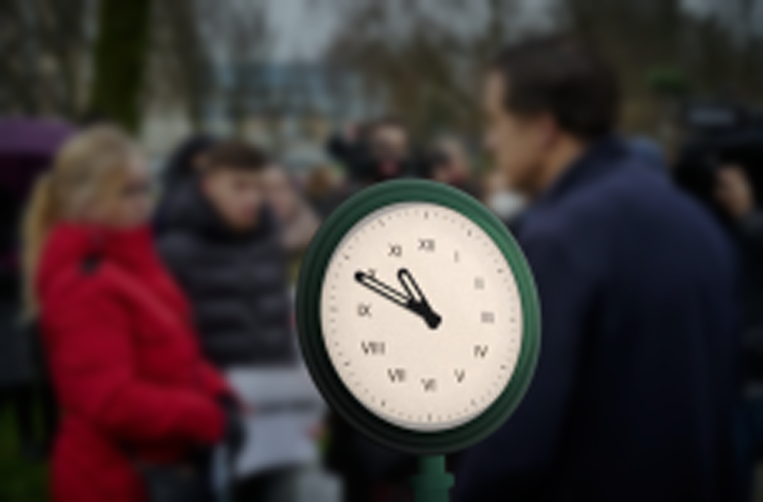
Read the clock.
10:49
